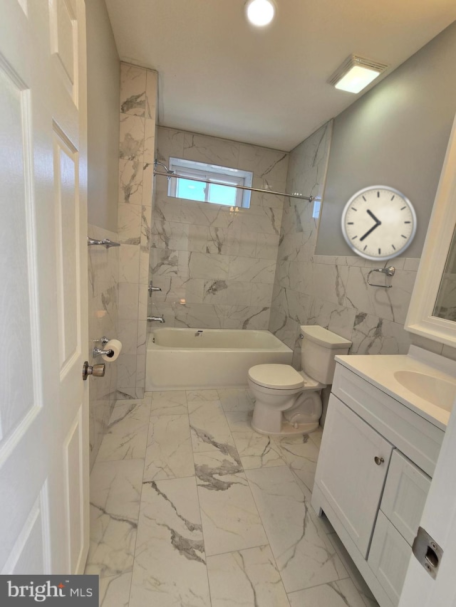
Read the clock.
10:38
